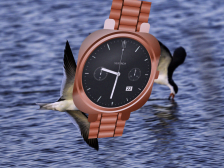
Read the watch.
9:31
